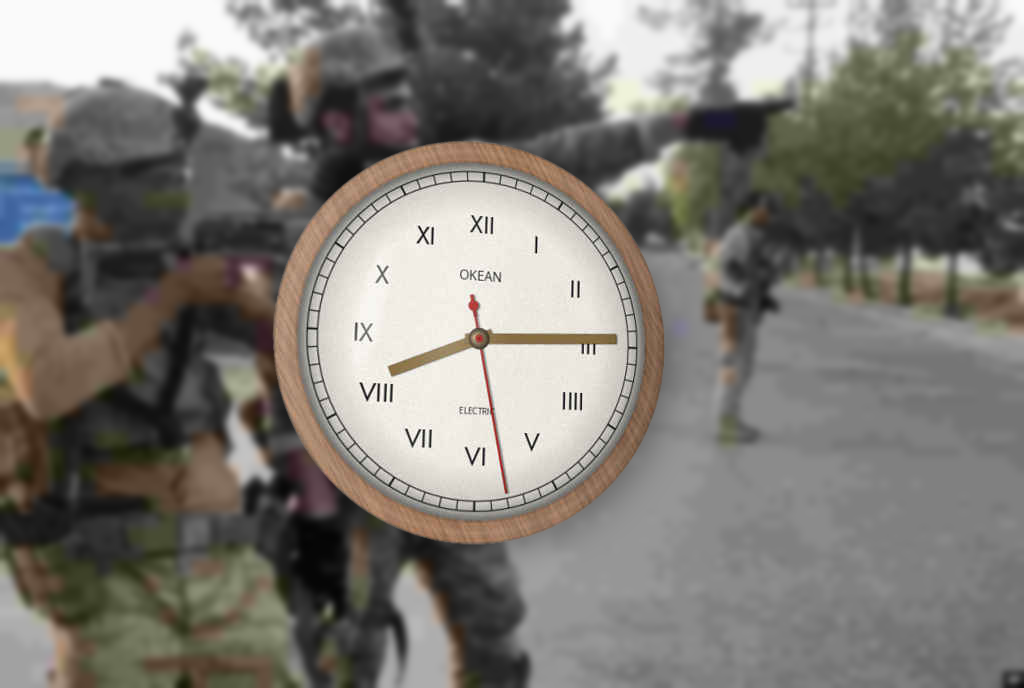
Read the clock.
8:14:28
